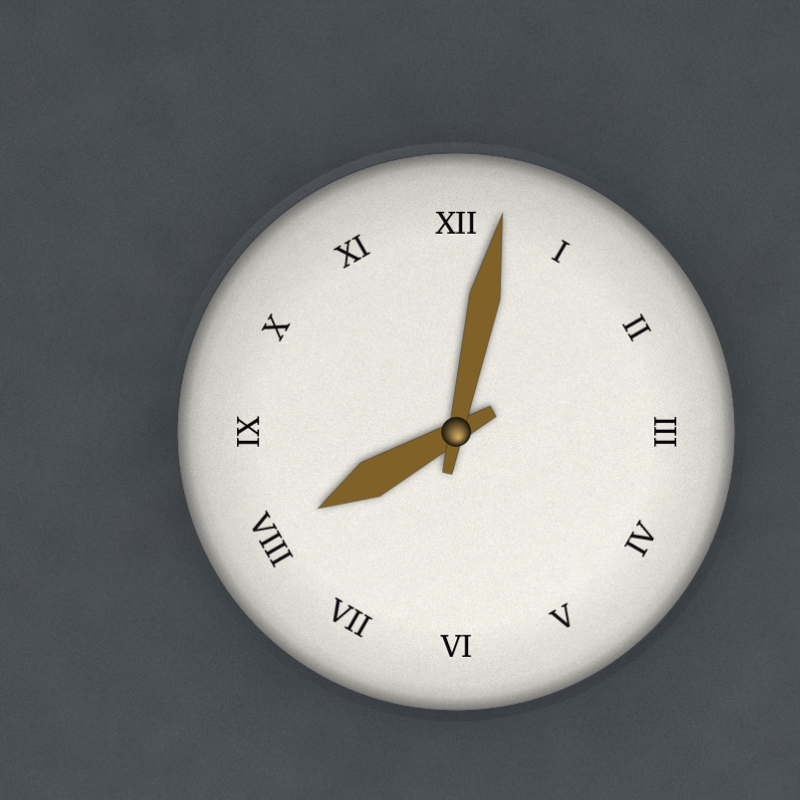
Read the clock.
8:02
